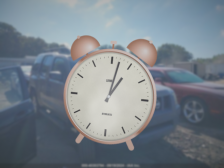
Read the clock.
1:02
